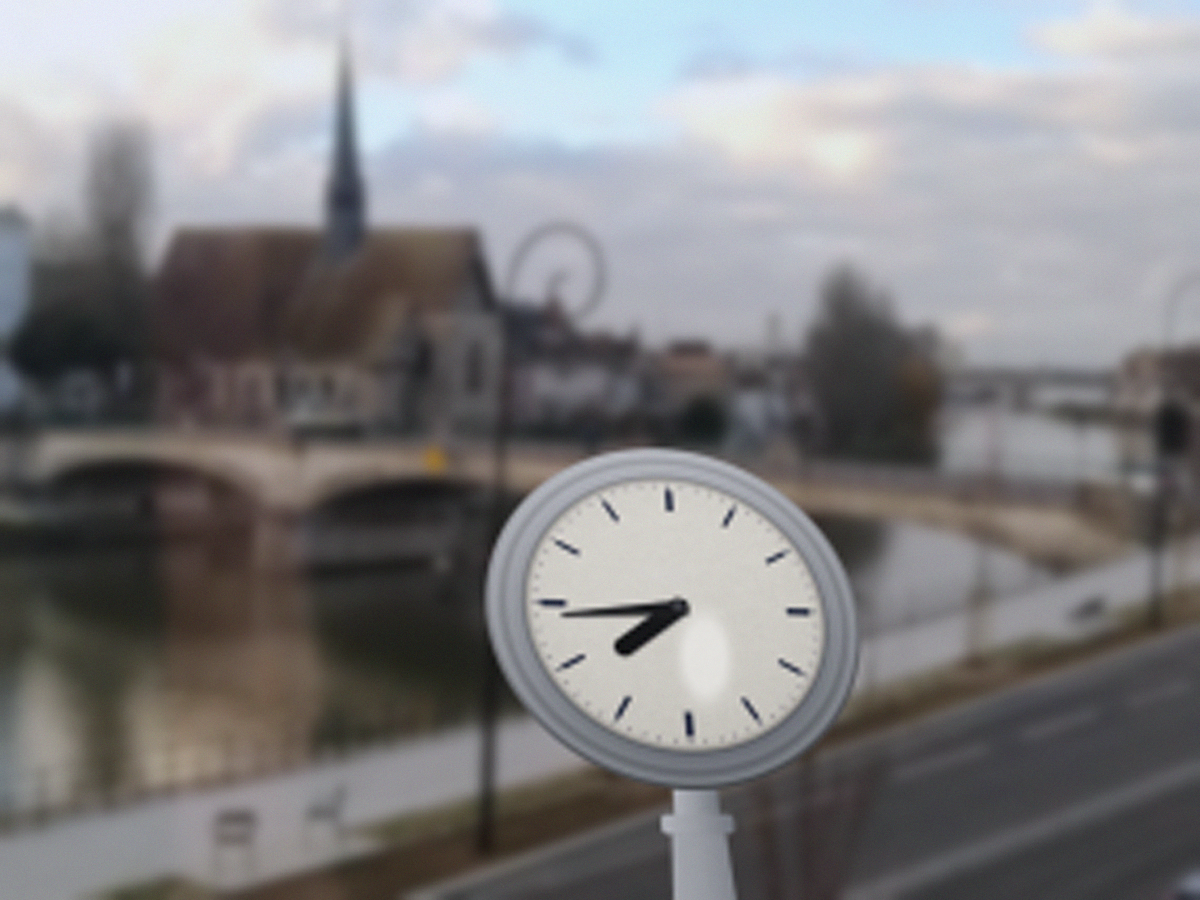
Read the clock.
7:44
